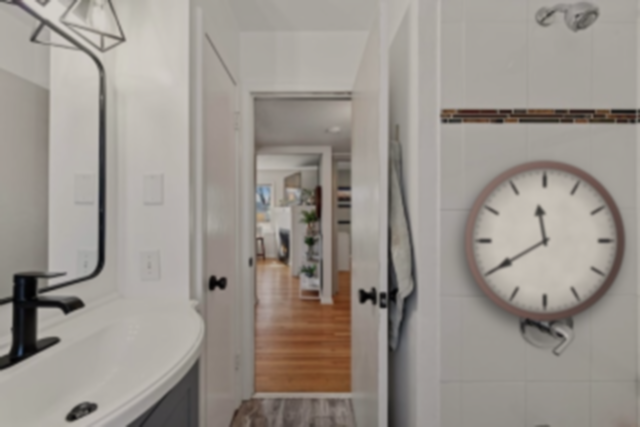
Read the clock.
11:40
